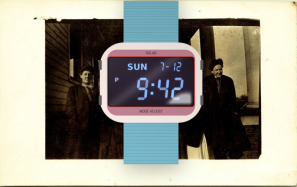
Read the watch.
9:42
